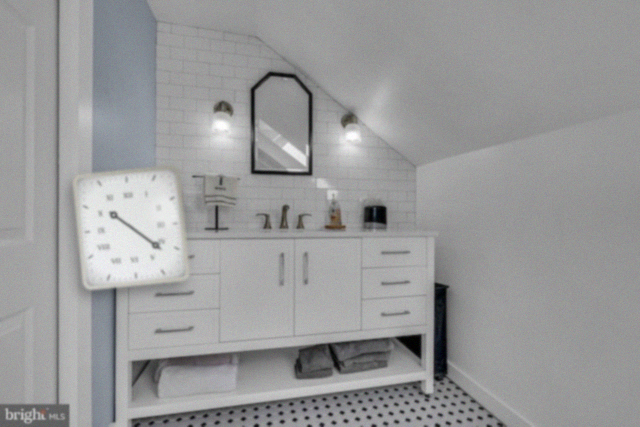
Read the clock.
10:22
